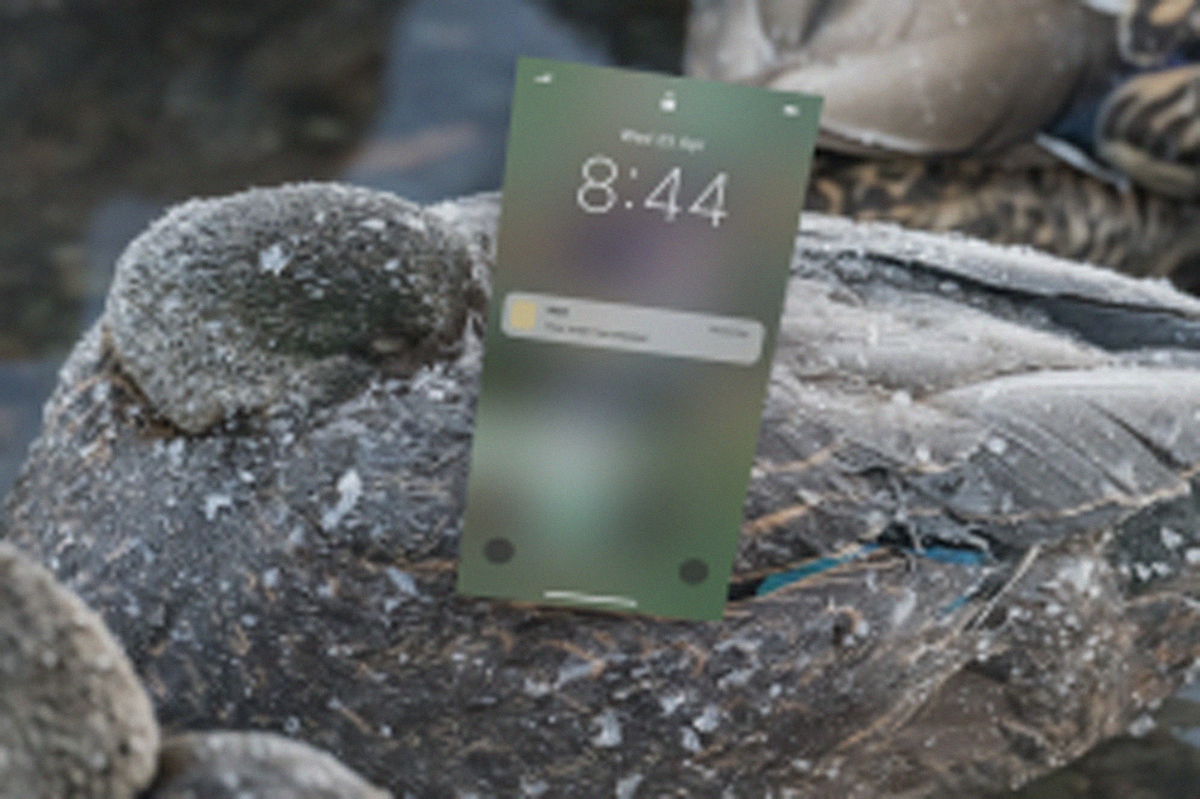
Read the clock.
8:44
